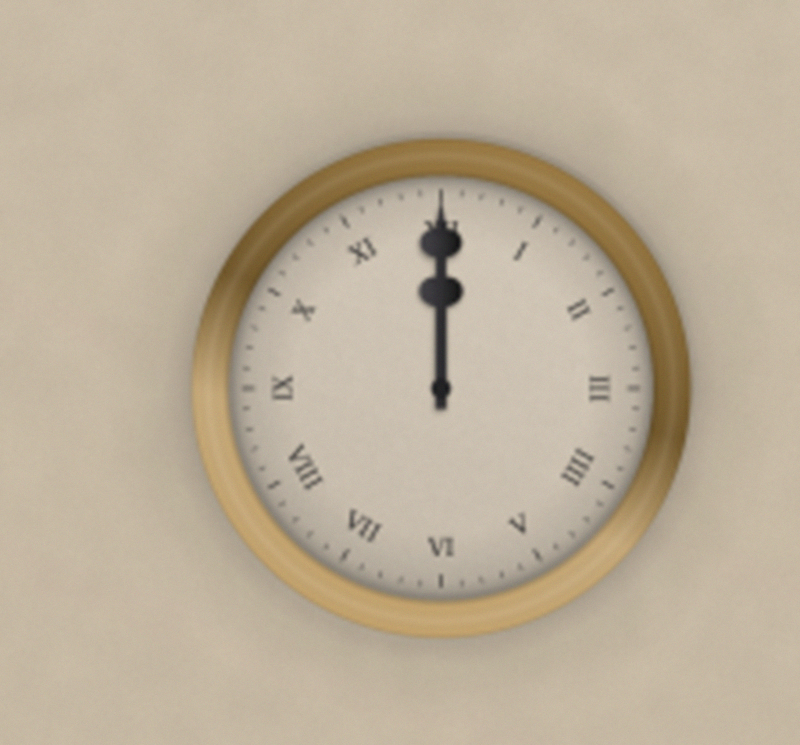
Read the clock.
12:00
